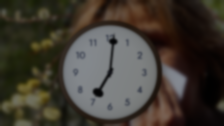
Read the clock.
7:01
